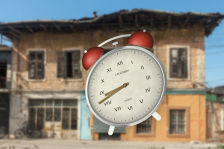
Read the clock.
8:42
